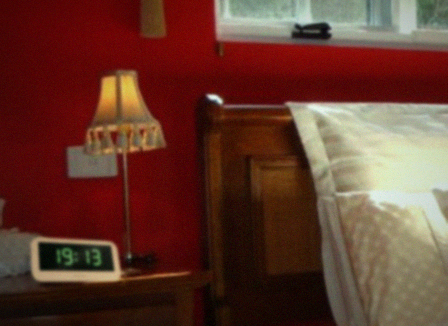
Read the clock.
19:13
